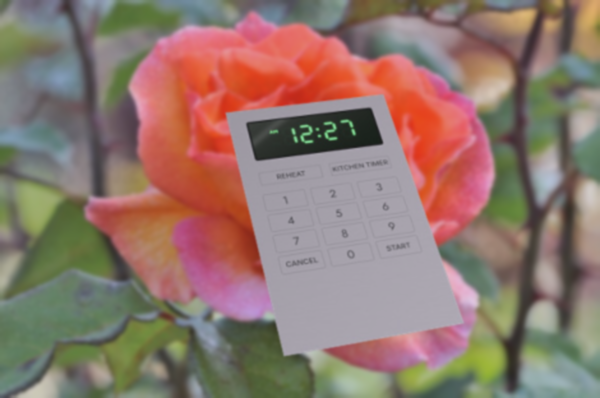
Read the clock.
12:27
